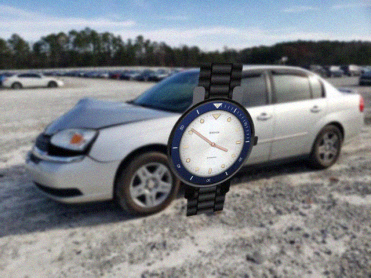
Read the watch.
3:51
